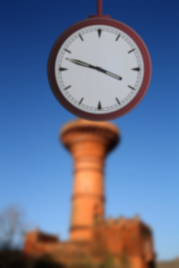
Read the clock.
3:48
